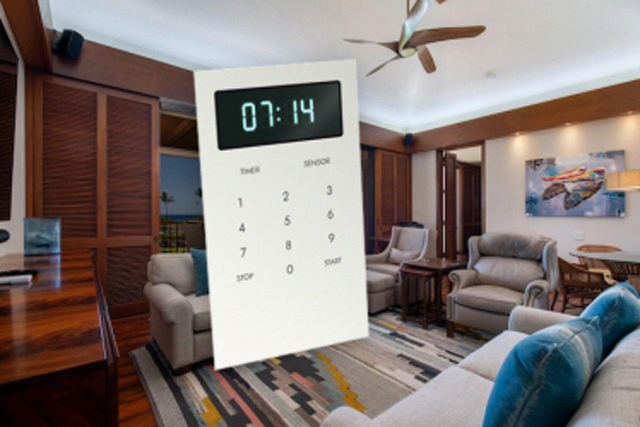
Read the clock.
7:14
